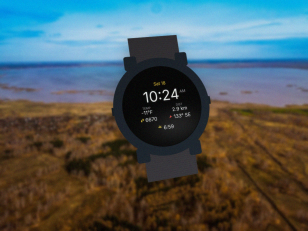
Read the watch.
10:24
